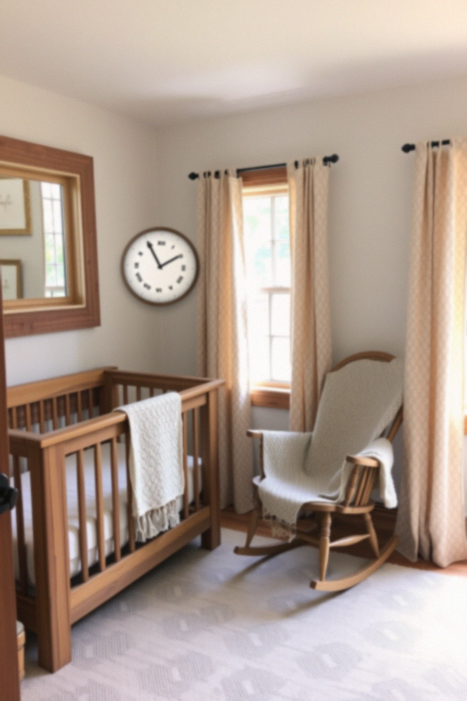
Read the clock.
1:55
